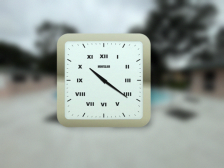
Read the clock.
10:21
